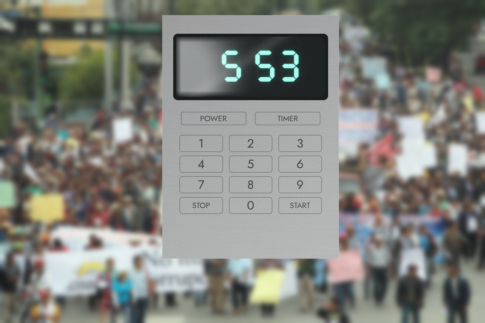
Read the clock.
5:53
